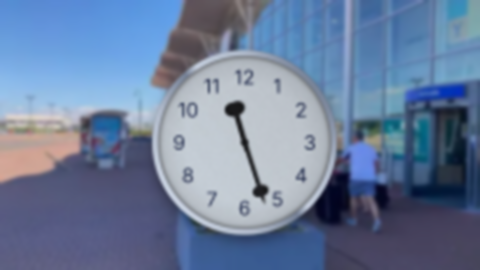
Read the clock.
11:27
